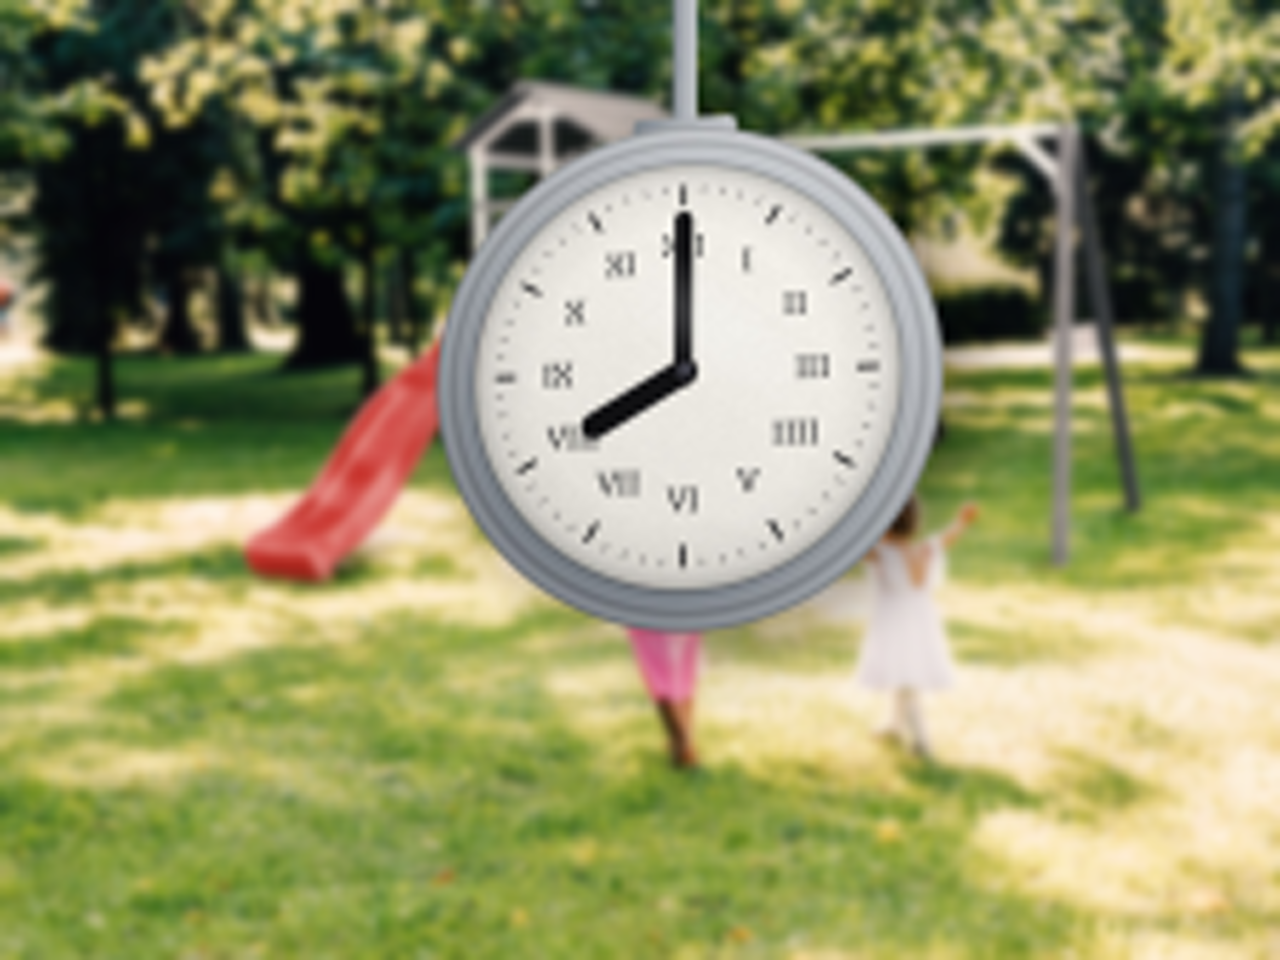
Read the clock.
8:00
